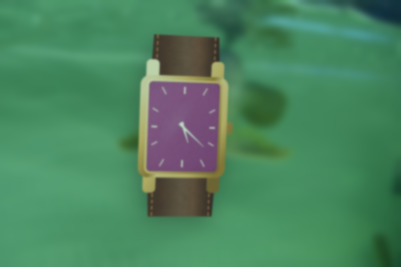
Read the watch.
5:22
